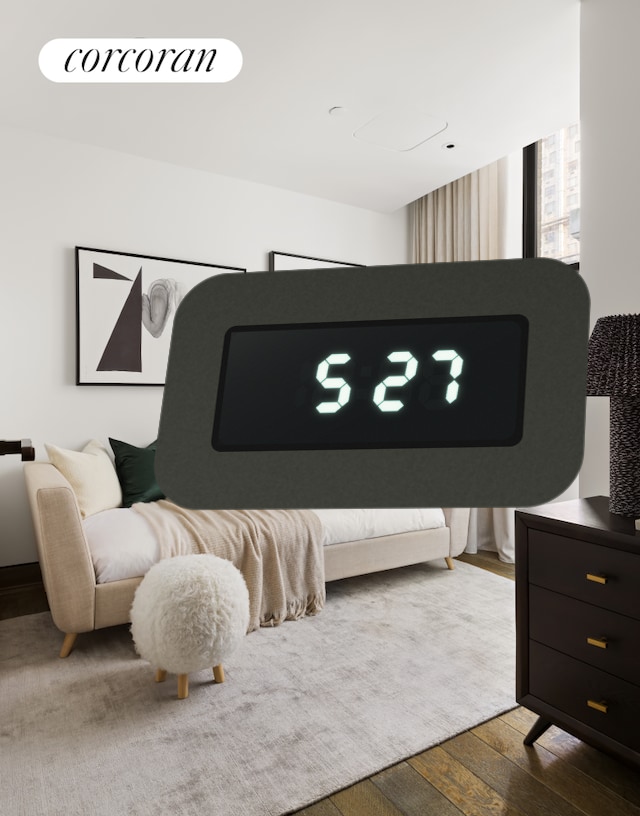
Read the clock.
5:27
